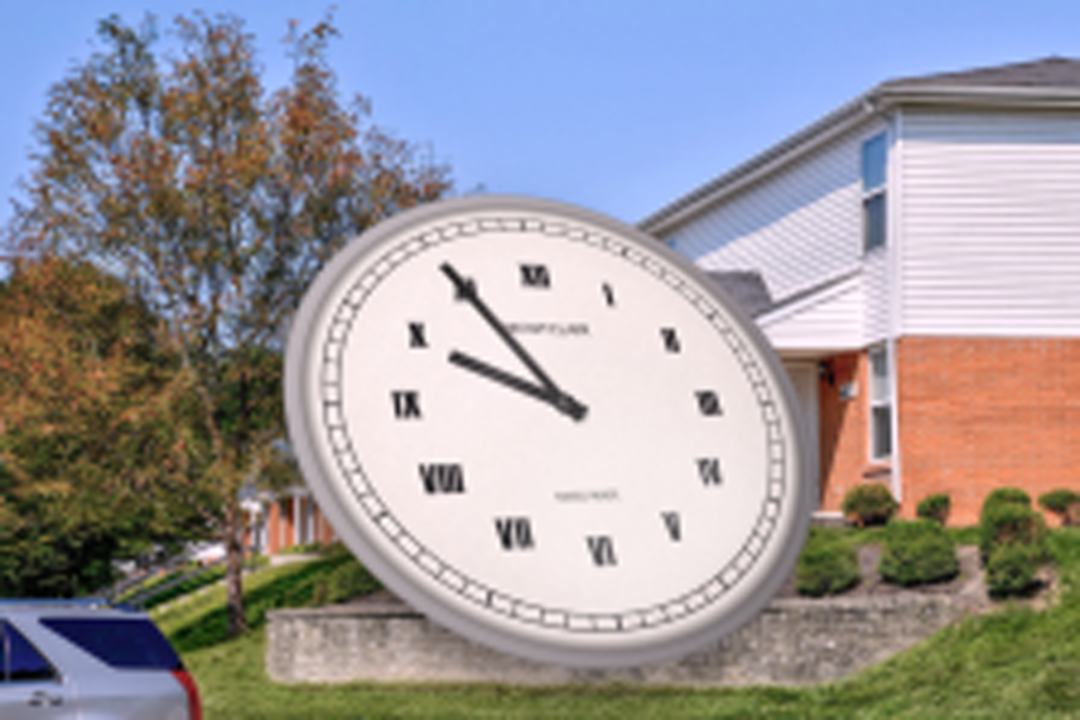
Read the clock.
9:55
